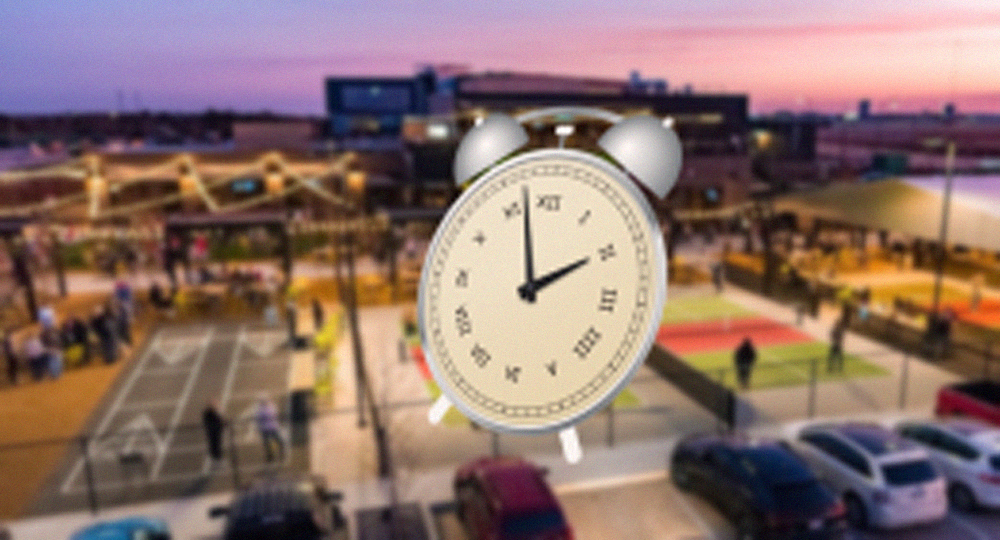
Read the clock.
1:57
